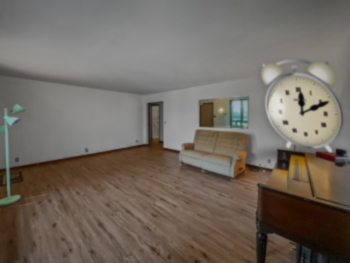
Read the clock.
12:11
